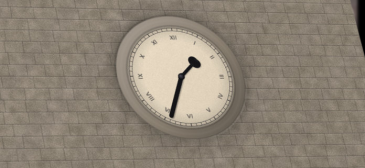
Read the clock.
1:34
